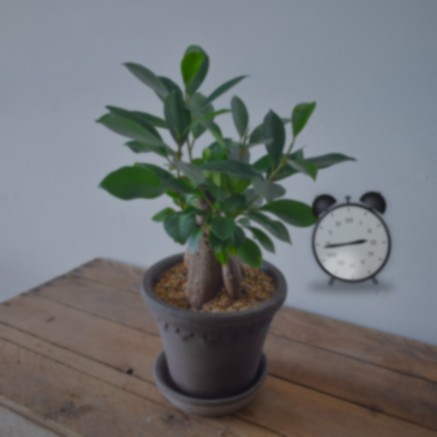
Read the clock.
2:44
